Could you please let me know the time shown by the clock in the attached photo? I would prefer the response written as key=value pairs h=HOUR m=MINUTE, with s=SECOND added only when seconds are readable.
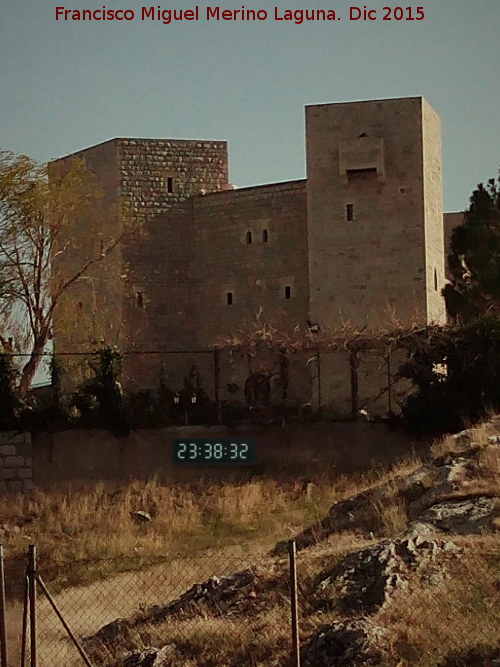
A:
h=23 m=38 s=32
